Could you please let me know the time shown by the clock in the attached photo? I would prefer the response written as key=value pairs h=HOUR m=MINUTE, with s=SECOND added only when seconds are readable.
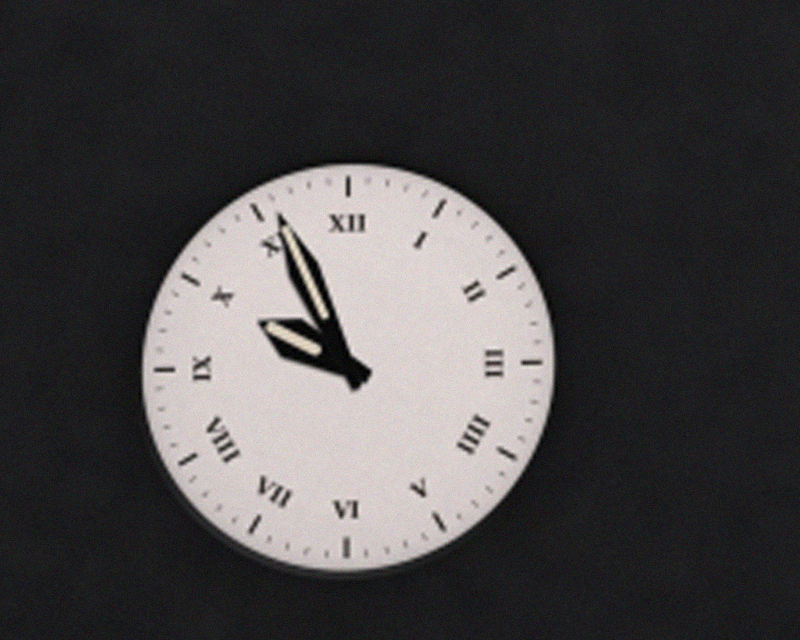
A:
h=9 m=56
